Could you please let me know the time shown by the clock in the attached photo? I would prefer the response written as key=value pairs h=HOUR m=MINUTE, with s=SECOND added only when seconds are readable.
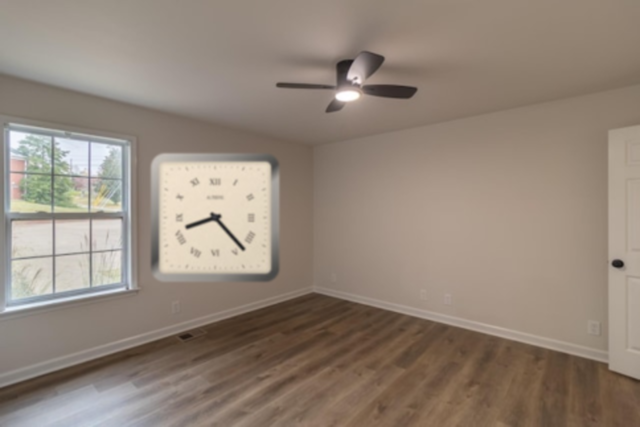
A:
h=8 m=23
